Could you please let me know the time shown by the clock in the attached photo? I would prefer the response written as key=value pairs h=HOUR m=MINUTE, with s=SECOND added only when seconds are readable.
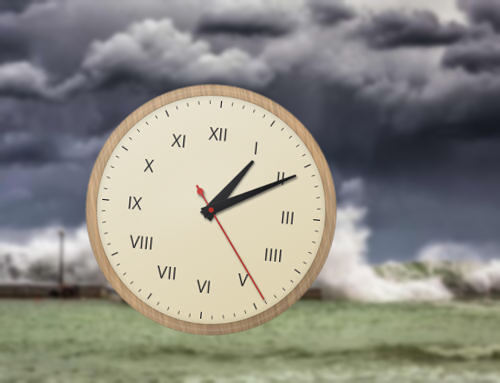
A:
h=1 m=10 s=24
